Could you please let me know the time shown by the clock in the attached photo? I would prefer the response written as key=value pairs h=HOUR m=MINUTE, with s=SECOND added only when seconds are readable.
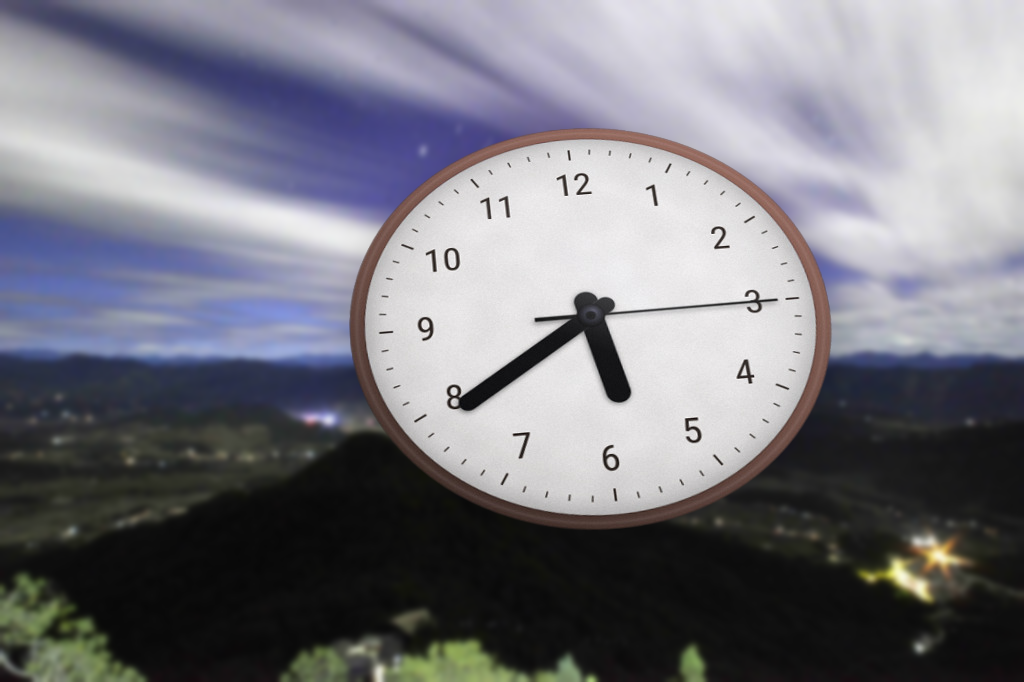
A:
h=5 m=39 s=15
